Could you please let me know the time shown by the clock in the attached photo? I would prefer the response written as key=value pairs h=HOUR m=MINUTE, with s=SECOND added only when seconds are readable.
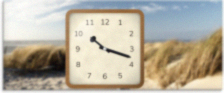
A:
h=10 m=18
